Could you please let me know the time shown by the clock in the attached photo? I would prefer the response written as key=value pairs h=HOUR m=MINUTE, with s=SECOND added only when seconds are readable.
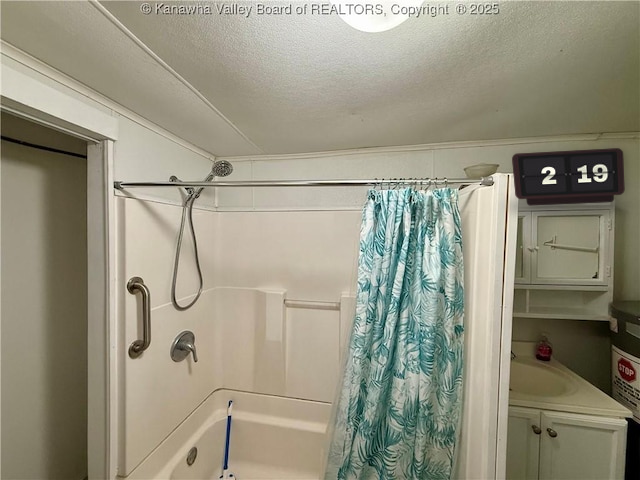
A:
h=2 m=19
